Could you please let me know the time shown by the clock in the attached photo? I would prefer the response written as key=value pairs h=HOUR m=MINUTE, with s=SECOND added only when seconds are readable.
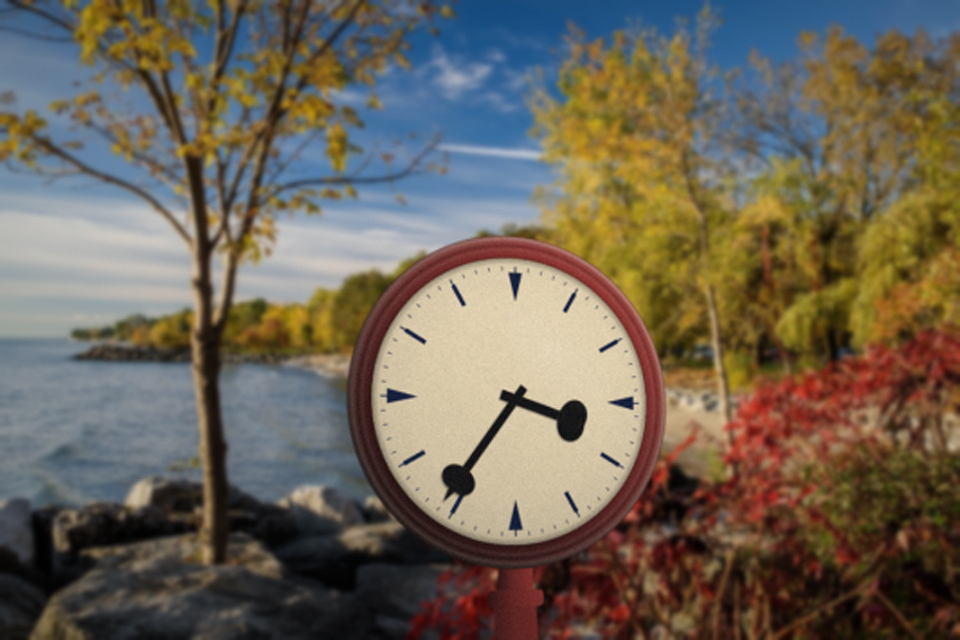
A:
h=3 m=36
